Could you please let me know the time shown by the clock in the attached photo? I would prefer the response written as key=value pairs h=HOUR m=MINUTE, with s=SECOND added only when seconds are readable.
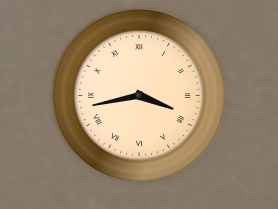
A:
h=3 m=43
